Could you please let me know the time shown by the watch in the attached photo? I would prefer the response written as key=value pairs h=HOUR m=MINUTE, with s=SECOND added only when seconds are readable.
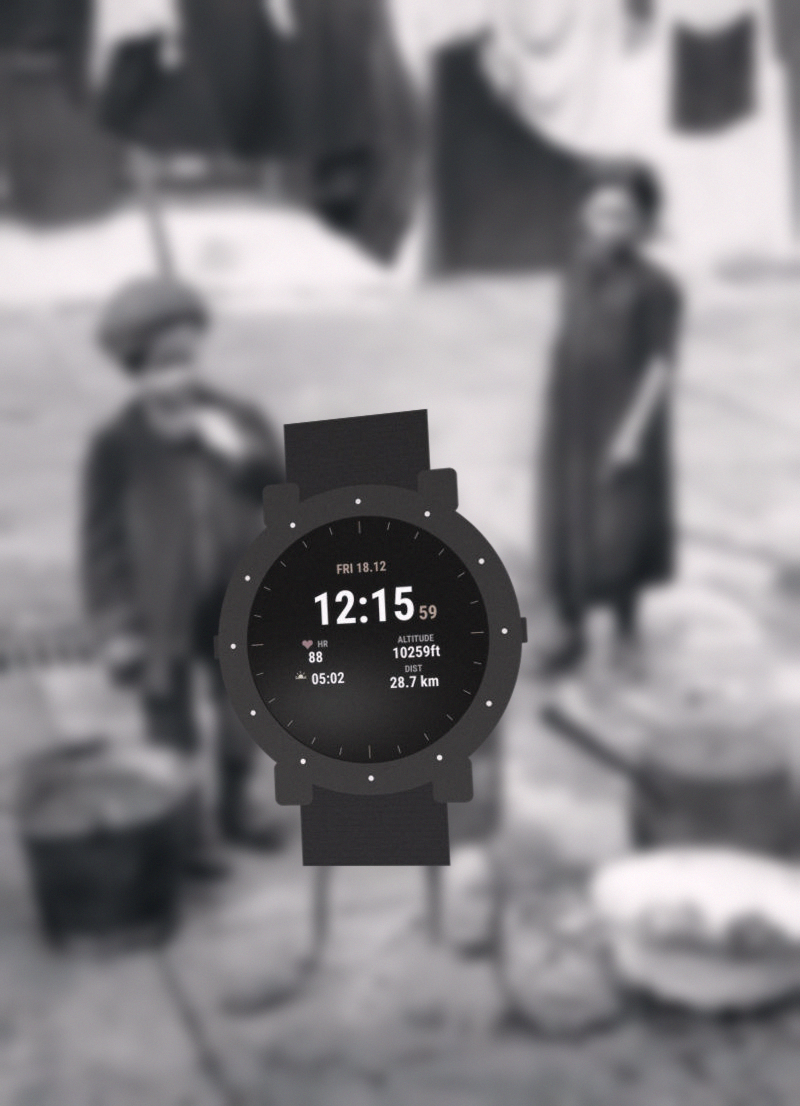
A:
h=12 m=15 s=59
